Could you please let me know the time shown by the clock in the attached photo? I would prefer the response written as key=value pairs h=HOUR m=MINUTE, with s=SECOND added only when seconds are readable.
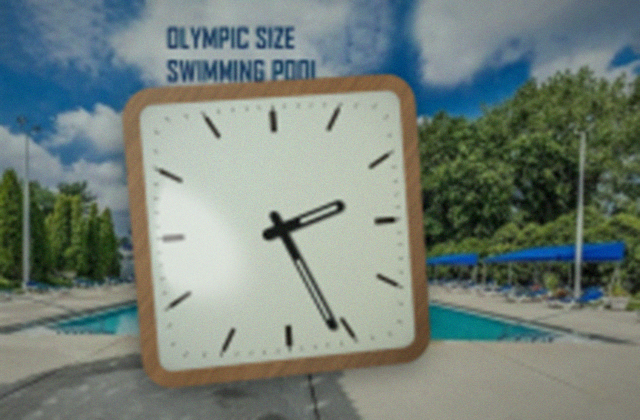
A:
h=2 m=26
